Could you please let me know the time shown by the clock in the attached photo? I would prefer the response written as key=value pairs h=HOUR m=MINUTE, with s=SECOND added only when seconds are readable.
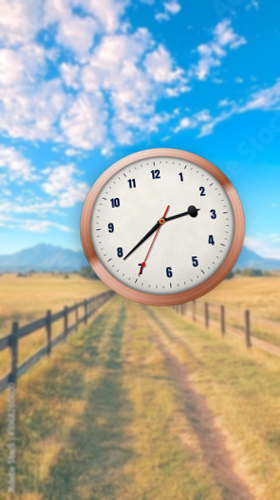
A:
h=2 m=38 s=35
